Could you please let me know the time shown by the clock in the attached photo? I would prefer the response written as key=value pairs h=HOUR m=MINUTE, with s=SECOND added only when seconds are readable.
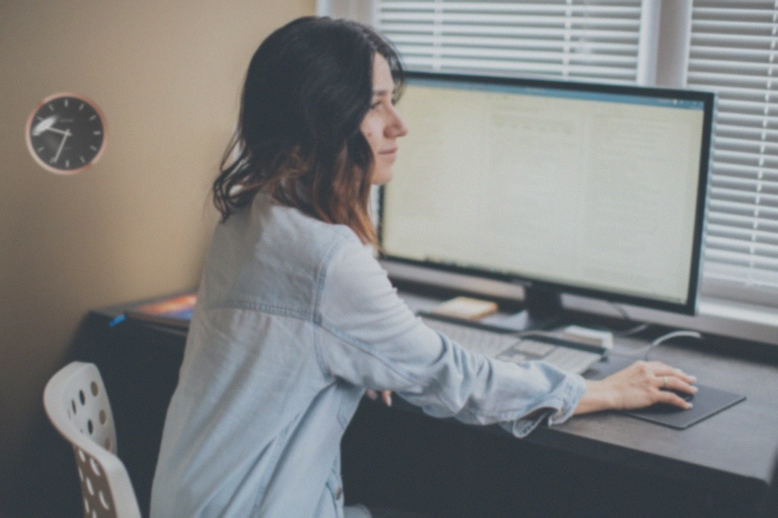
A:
h=9 m=34
